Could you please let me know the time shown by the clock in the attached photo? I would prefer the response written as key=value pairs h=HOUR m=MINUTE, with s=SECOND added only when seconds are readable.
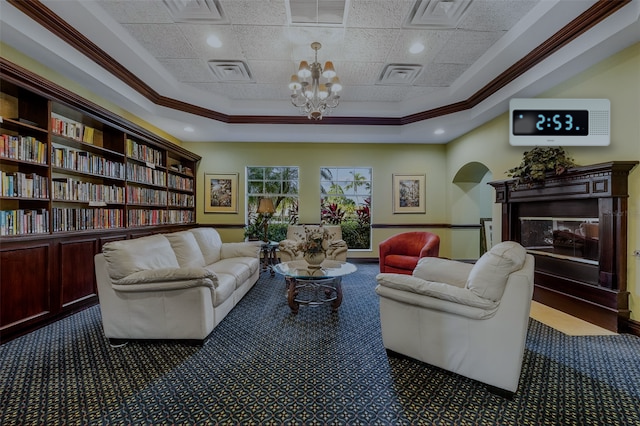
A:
h=2 m=53
